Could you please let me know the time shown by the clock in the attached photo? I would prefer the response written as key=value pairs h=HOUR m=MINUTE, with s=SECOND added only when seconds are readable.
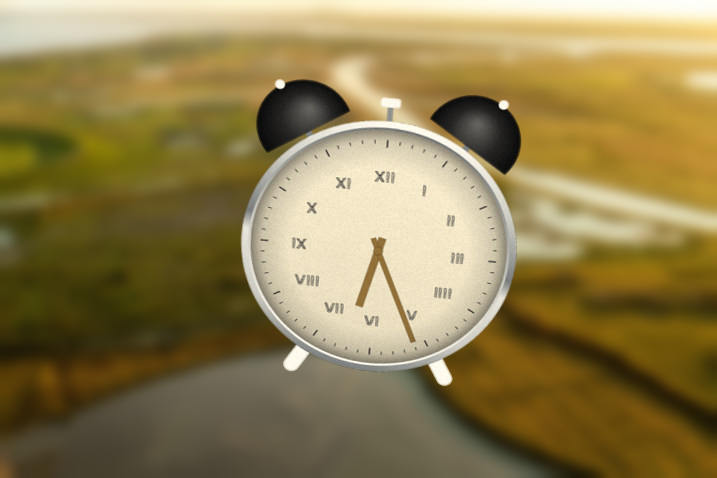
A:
h=6 m=26
